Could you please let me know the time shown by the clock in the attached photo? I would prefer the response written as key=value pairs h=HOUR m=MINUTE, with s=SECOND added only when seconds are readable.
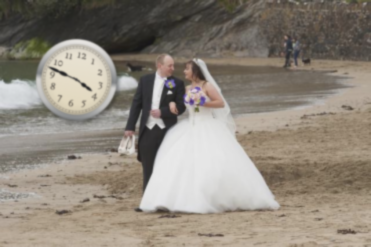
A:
h=3 m=47
